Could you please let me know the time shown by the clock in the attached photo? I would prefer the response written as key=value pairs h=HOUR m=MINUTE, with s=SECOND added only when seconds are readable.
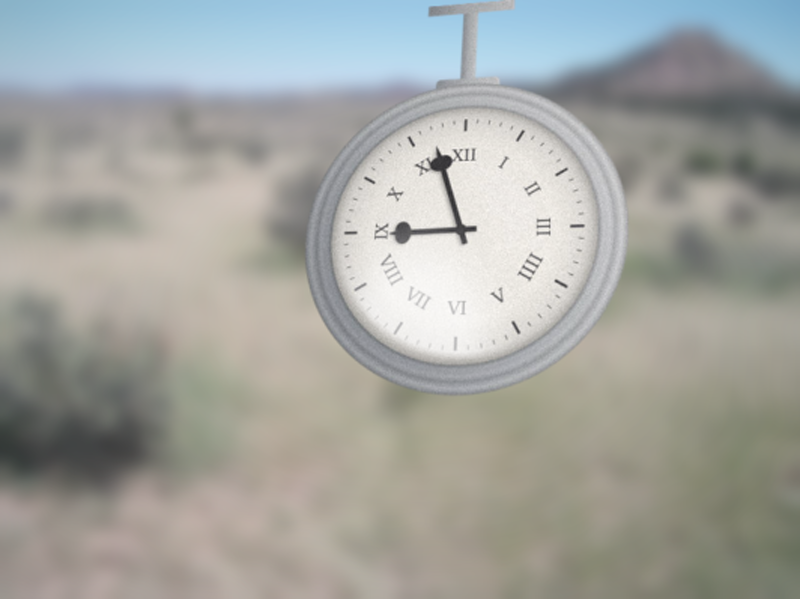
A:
h=8 m=57
